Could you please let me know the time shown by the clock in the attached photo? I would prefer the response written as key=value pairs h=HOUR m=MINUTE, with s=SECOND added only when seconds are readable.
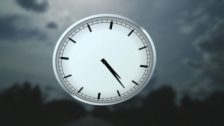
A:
h=4 m=23
